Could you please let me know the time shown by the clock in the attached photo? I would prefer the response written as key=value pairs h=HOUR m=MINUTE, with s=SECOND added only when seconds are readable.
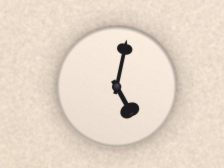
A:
h=5 m=2
